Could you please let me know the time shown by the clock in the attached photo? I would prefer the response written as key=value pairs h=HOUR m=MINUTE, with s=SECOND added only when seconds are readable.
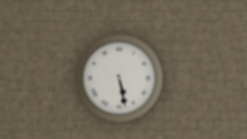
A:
h=5 m=28
